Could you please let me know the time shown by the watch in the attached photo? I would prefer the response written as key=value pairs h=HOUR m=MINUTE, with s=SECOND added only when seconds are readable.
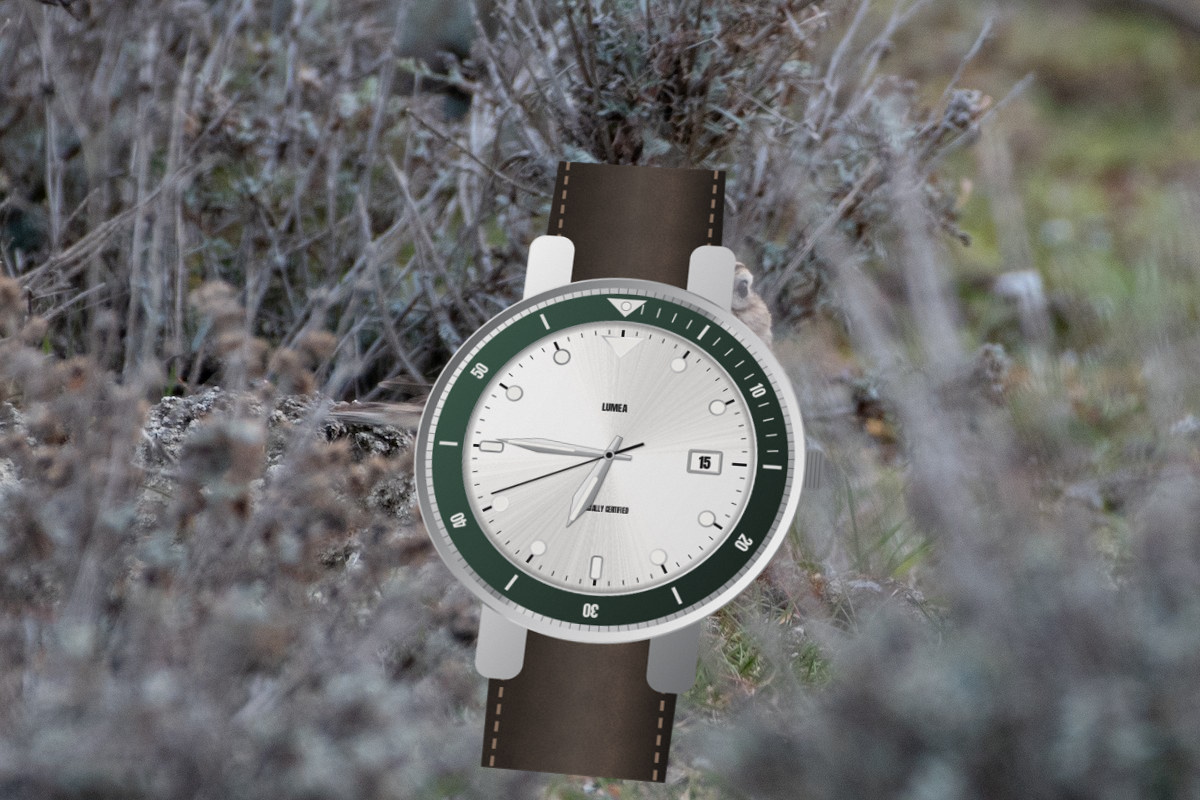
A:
h=6 m=45 s=41
